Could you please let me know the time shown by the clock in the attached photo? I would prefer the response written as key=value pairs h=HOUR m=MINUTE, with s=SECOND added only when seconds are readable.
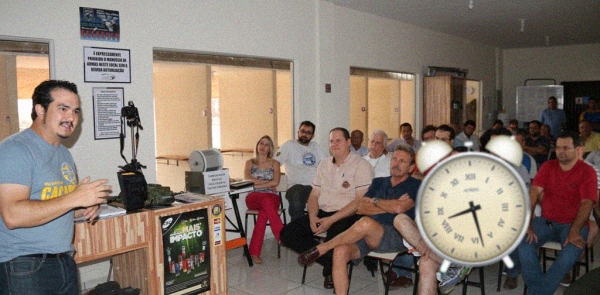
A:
h=8 m=28
